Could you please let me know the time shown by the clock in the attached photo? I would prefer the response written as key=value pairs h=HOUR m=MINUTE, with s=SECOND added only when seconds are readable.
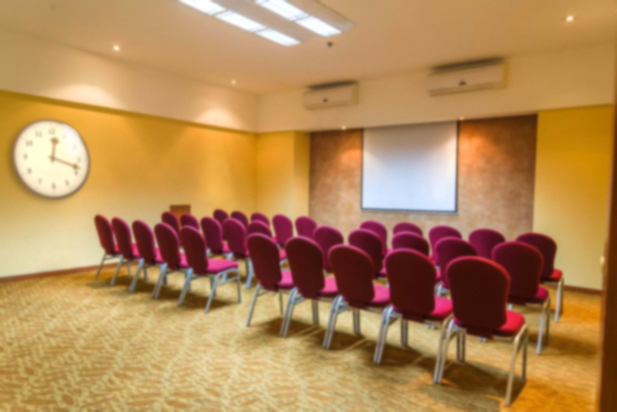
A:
h=12 m=18
